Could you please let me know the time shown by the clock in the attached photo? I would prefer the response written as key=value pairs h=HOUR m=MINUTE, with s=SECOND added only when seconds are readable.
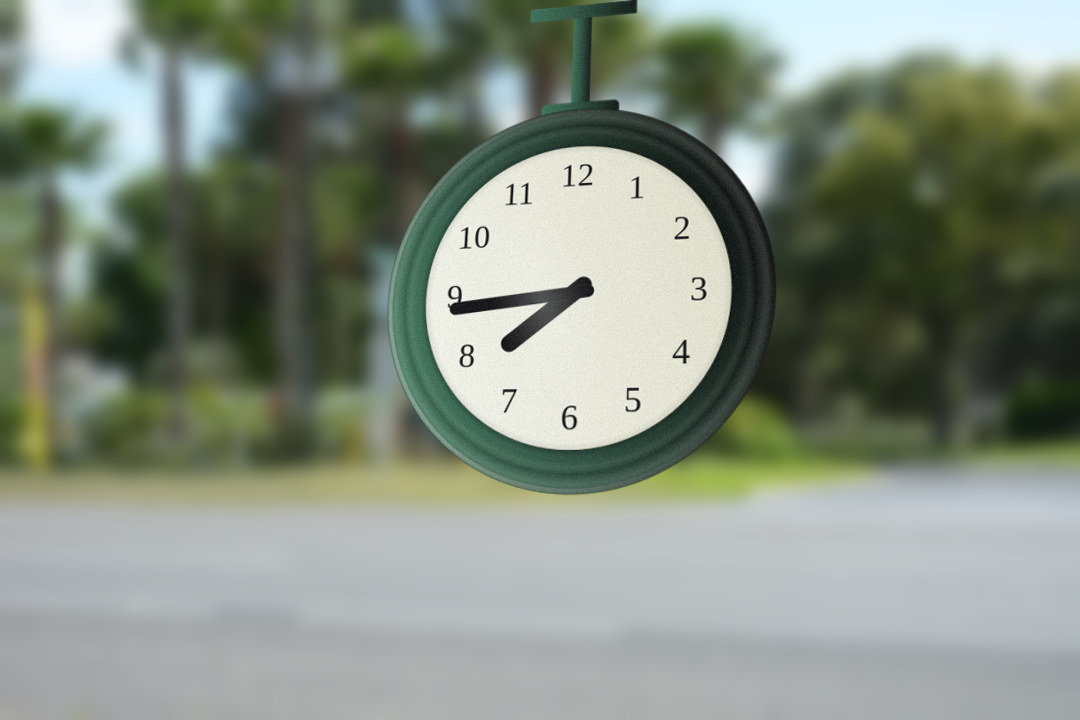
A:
h=7 m=44
